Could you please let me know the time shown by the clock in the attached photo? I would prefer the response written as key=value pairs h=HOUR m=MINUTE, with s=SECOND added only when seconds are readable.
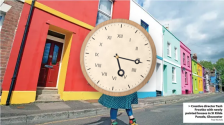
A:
h=5 m=16
